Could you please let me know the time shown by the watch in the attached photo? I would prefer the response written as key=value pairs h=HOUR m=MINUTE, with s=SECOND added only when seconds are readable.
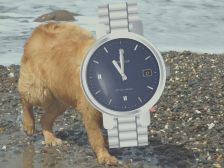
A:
h=11 m=0
